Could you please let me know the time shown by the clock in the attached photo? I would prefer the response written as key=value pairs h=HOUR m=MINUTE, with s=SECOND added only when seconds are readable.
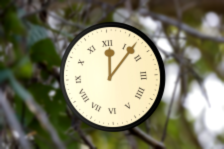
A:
h=12 m=7
